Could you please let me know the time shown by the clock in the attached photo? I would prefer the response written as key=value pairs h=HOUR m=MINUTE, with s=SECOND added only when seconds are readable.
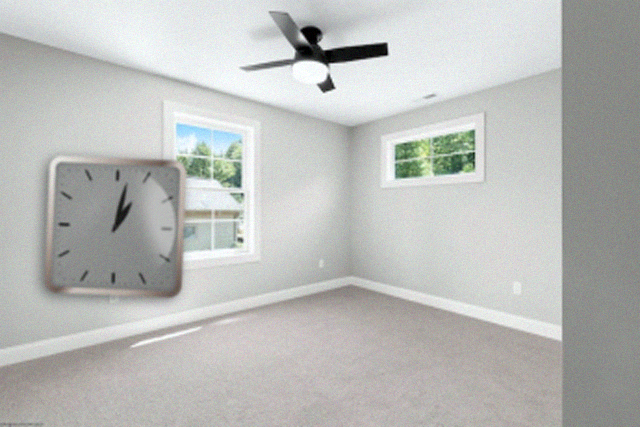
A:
h=1 m=2
